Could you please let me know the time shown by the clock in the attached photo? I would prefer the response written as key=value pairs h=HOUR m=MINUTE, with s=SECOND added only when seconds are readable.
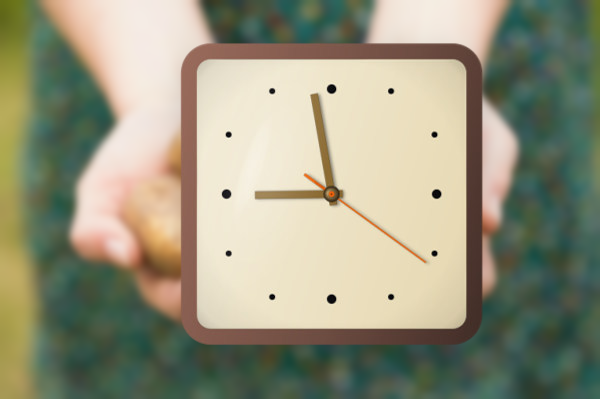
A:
h=8 m=58 s=21
